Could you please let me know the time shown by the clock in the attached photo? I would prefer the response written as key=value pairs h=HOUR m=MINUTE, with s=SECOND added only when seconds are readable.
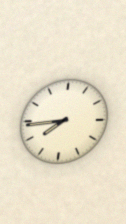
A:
h=7 m=44
